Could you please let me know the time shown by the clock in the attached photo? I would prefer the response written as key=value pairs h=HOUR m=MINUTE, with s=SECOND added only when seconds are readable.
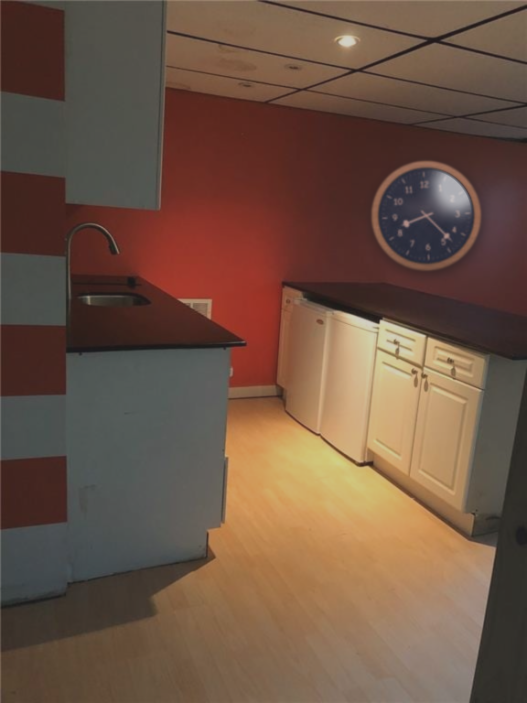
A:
h=8 m=23
